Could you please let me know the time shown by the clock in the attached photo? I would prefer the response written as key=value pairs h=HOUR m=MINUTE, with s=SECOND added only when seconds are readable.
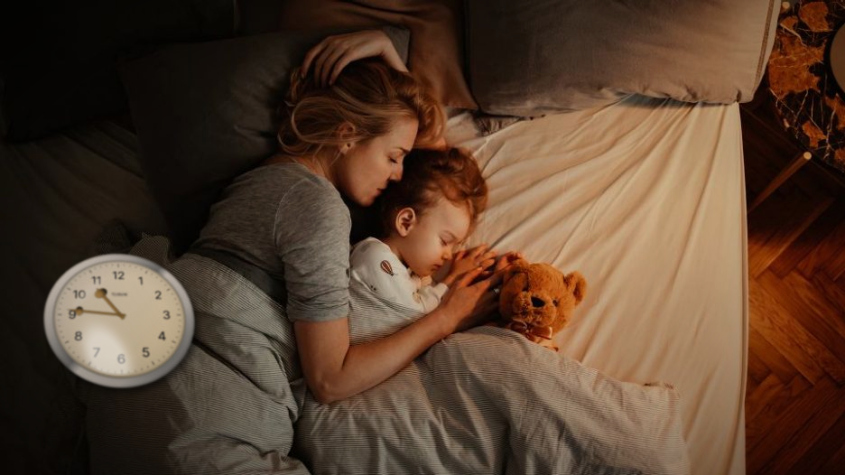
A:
h=10 m=46
